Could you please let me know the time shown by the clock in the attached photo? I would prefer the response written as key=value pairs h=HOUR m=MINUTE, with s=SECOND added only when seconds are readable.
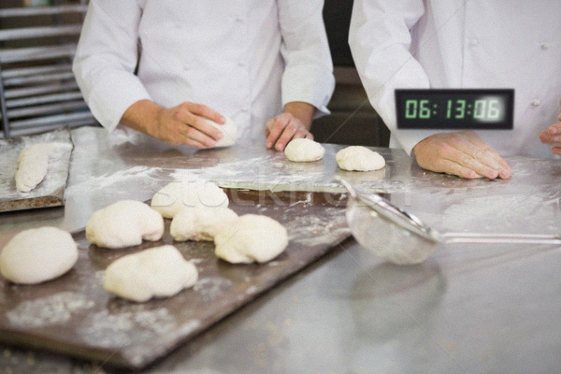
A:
h=6 m=13 s=6
